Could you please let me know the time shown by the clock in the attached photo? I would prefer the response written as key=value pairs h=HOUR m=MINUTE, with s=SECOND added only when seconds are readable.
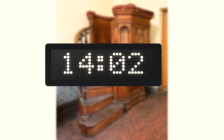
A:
h=14 m=2
